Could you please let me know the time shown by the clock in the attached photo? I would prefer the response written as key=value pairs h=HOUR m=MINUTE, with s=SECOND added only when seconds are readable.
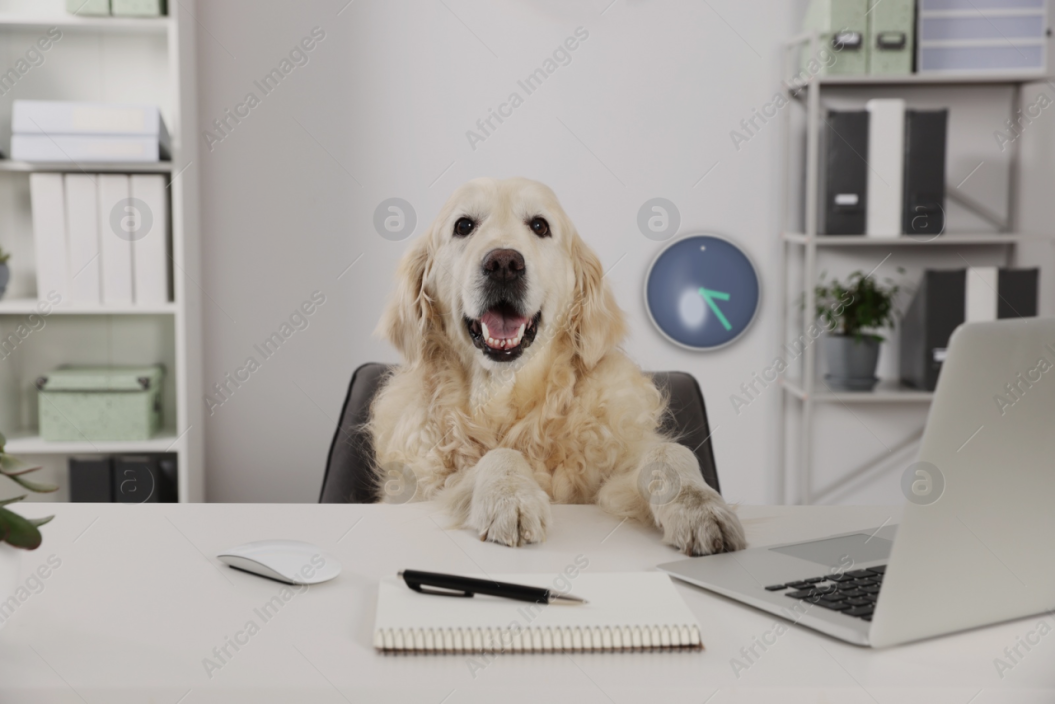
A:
h=3 m=24
